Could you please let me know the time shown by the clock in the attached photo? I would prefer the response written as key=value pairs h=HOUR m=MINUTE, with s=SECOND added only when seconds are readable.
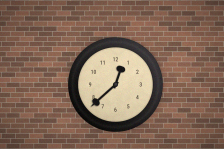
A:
h=12 m=38
